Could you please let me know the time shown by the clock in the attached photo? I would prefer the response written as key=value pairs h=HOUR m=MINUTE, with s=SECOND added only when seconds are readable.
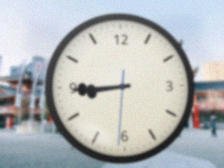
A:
h=8 m=44 s=31
